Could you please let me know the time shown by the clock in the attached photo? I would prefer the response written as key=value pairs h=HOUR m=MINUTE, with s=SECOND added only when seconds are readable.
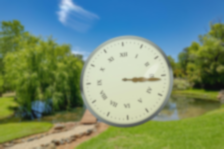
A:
h=3 m=16
